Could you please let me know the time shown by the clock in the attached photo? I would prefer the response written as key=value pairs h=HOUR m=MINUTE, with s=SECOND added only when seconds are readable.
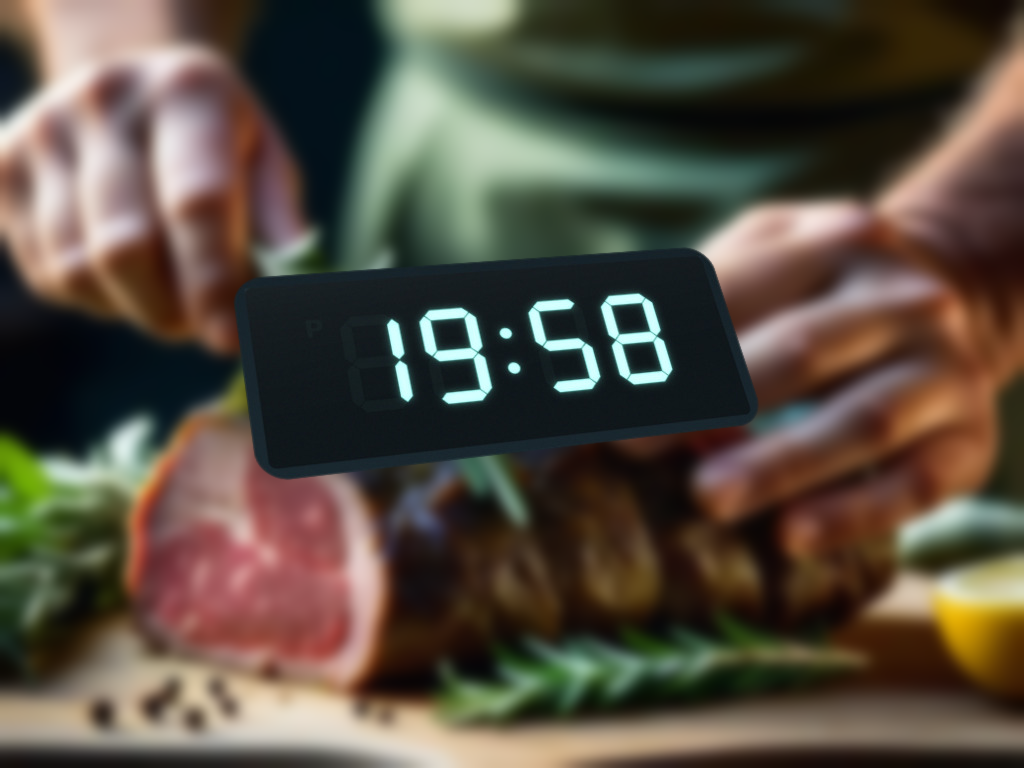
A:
h=19 m=58
